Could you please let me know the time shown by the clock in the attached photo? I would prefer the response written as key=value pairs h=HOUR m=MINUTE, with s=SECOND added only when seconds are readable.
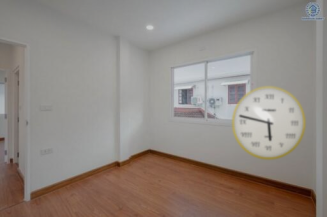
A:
h=5 m=47
